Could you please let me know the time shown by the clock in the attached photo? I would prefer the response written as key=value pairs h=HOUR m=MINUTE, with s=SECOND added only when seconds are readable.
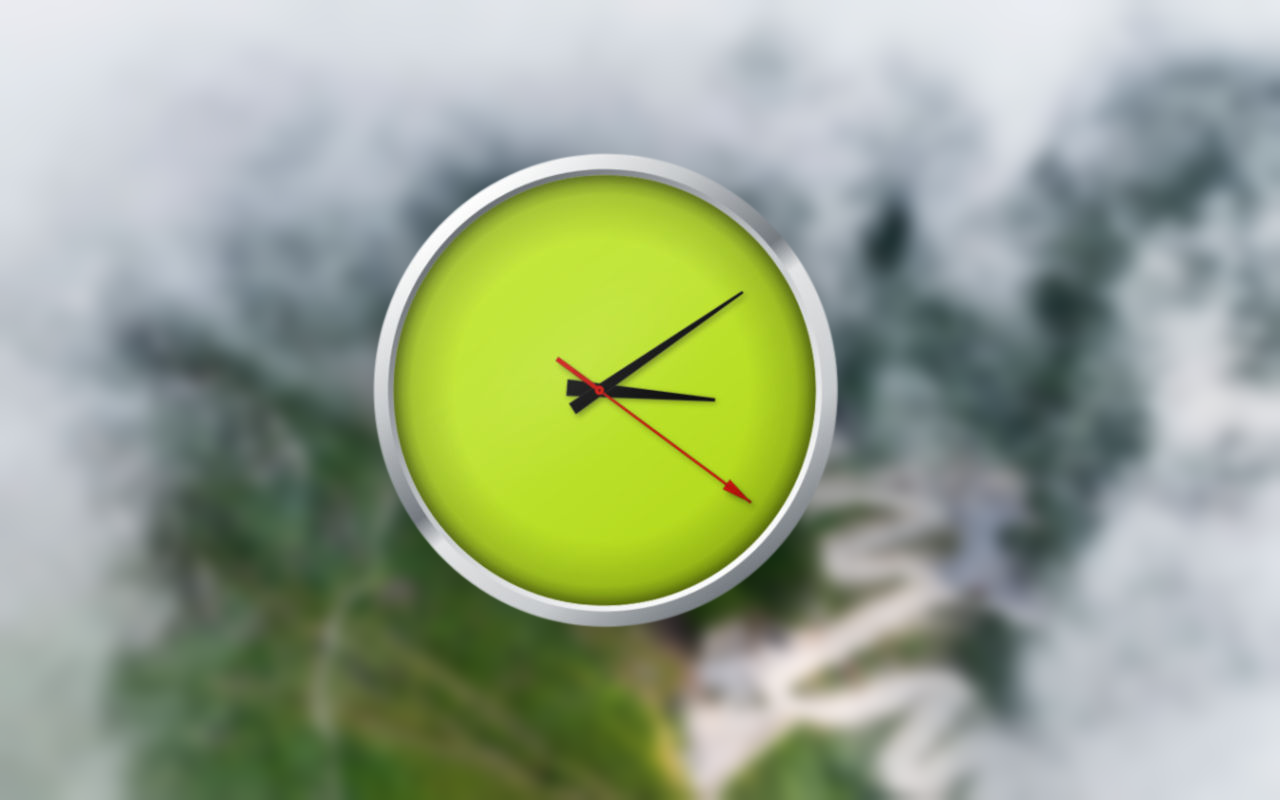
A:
h=3 m=9 s=21
